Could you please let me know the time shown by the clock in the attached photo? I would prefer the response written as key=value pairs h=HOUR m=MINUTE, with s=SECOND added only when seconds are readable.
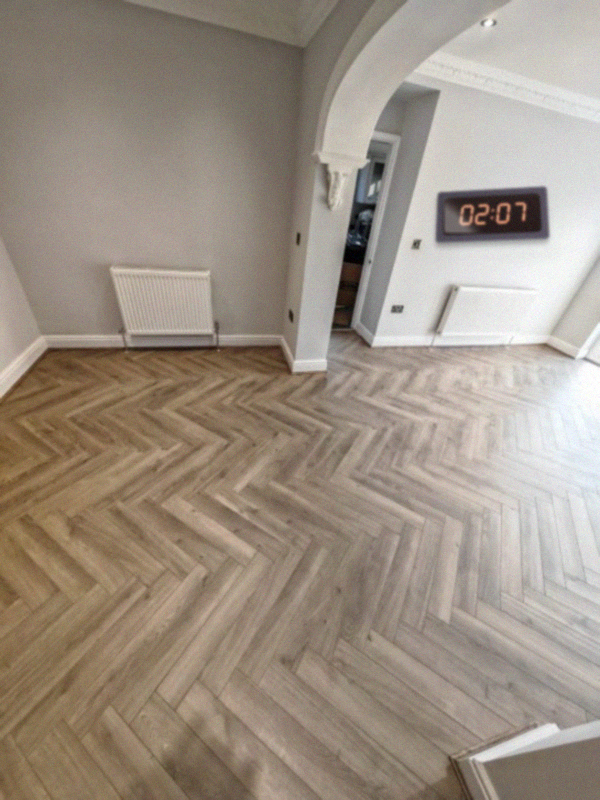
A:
h=2 m=7
